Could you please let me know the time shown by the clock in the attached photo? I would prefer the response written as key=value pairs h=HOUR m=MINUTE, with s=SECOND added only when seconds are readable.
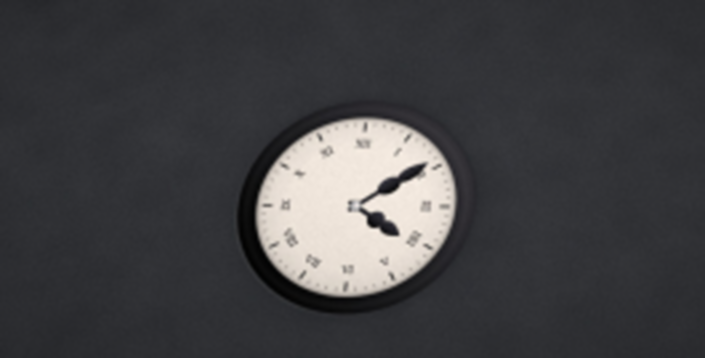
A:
h=4 m=9
